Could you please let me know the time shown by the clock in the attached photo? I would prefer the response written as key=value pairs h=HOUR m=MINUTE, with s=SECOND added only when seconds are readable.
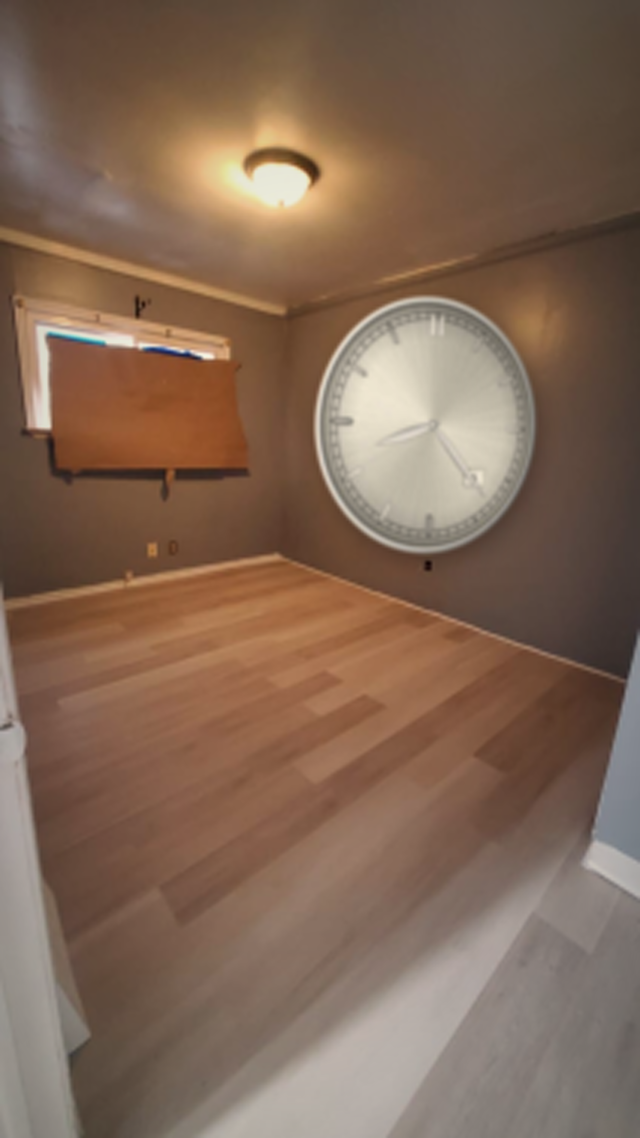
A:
h=8 m=23
